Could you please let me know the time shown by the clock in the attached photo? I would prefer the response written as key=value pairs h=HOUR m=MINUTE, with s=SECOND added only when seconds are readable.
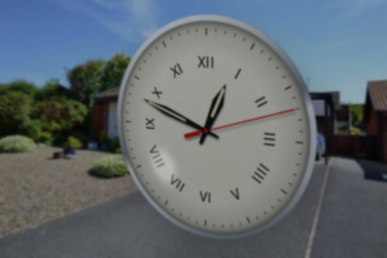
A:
h=12 m=48 s=12
